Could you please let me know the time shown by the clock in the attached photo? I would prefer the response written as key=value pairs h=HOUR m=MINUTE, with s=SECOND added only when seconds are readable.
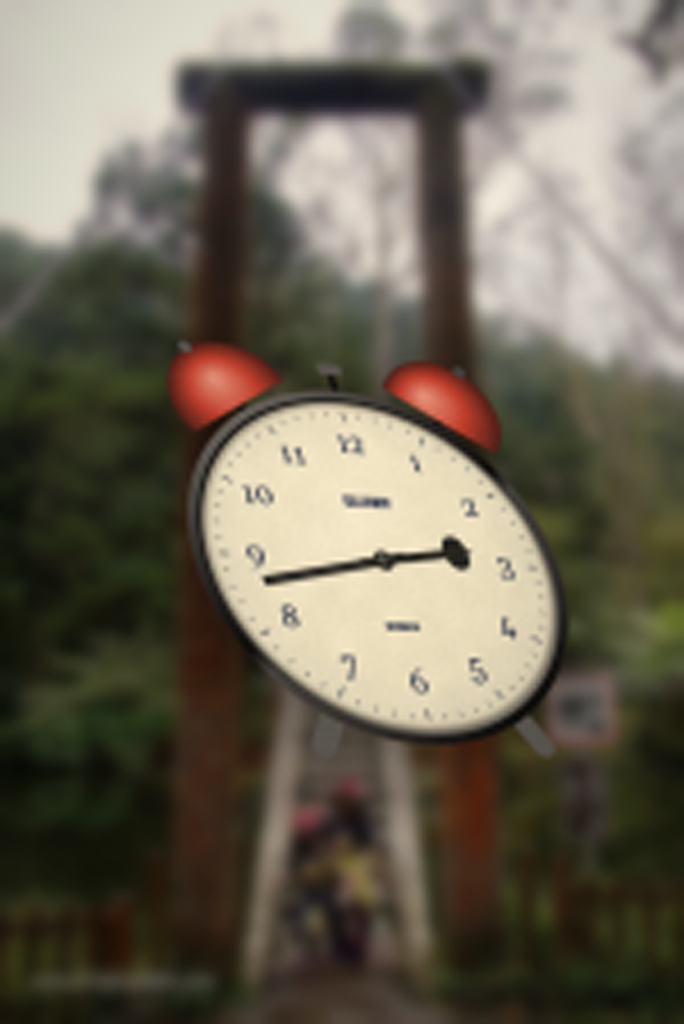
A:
h=2 m=43
